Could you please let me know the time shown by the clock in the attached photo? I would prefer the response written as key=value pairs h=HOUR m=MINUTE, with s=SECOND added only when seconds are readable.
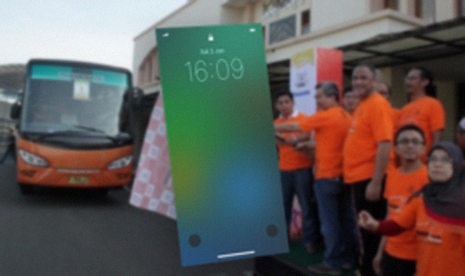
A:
h=16 m=9
